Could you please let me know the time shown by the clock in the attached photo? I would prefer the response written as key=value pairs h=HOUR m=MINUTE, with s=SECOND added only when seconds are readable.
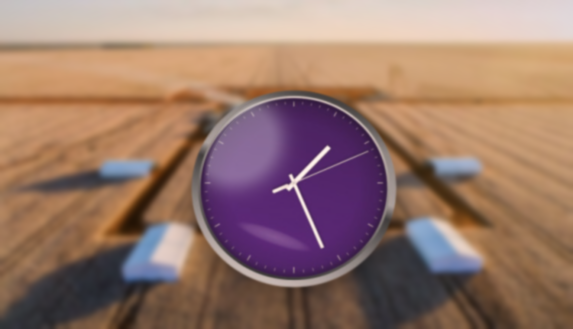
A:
h=1 m=26 s=11
